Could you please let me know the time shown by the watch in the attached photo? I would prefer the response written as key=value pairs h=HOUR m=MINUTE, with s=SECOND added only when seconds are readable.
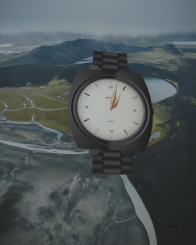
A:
h=1 m=2
